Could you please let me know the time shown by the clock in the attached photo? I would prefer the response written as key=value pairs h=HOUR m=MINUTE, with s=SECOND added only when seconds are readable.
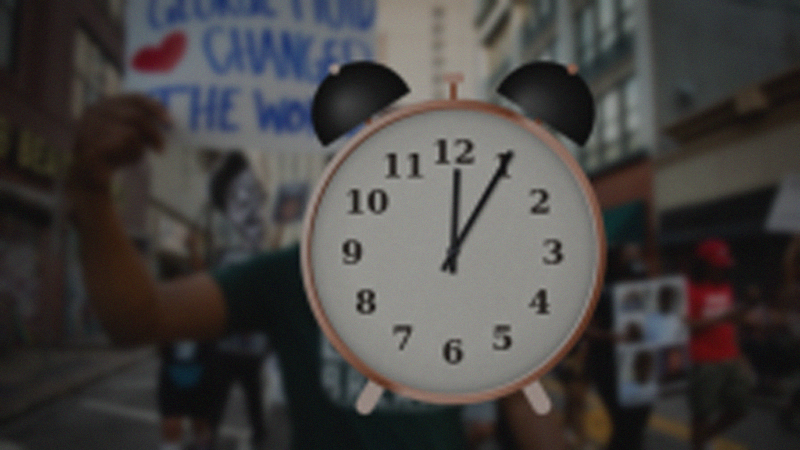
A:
h=12 m=5
